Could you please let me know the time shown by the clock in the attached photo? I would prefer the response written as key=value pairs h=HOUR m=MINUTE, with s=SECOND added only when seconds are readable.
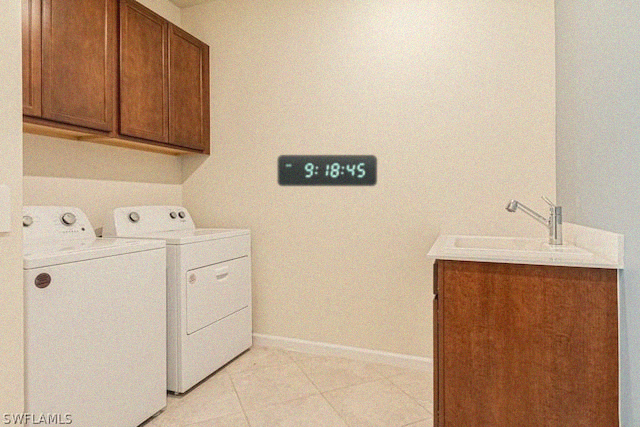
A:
h=9 m=18 s=45
